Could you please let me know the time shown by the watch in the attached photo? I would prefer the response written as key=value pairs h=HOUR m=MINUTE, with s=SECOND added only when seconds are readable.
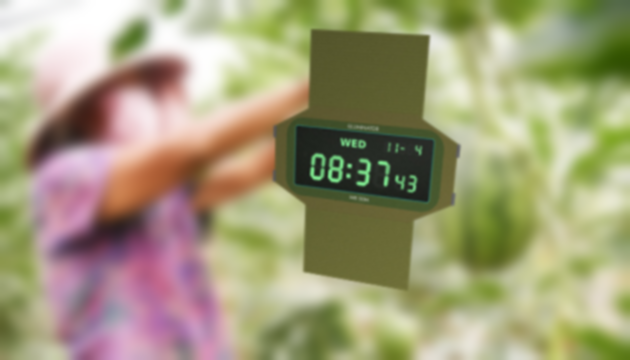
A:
h=8 m=37 s=43
